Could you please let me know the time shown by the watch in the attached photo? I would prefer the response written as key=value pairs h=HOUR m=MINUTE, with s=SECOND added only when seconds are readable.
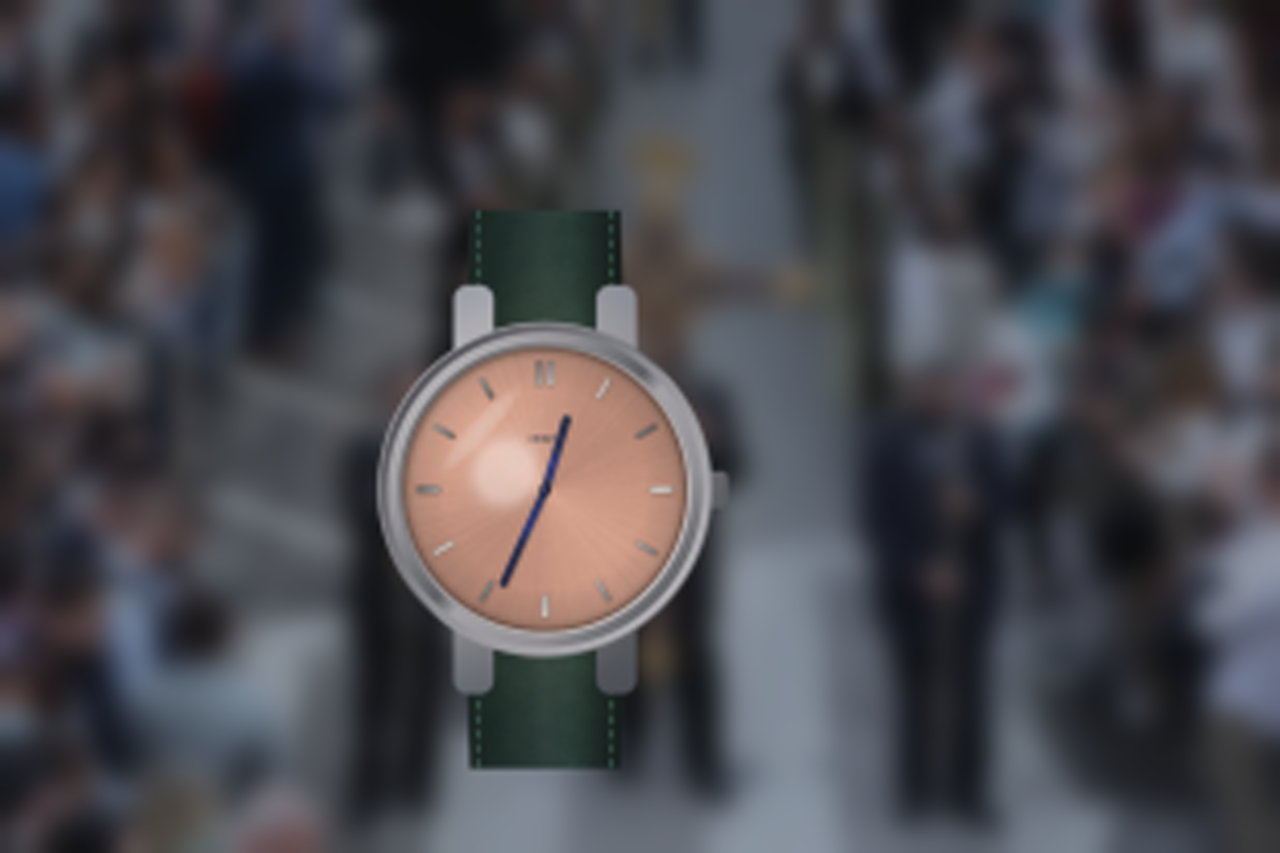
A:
h=12 m=34
